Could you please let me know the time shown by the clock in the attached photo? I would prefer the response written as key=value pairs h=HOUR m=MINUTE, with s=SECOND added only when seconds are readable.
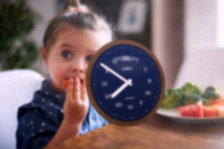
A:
h=7 m=51
